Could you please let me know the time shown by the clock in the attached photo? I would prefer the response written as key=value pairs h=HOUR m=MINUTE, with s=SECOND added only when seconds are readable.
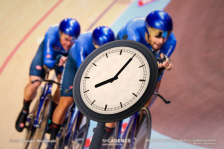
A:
h=8 m=5
